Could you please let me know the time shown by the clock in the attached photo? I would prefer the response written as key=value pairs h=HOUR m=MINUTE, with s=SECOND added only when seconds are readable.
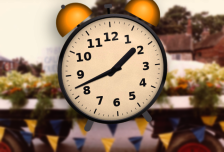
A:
h=1 m=42
